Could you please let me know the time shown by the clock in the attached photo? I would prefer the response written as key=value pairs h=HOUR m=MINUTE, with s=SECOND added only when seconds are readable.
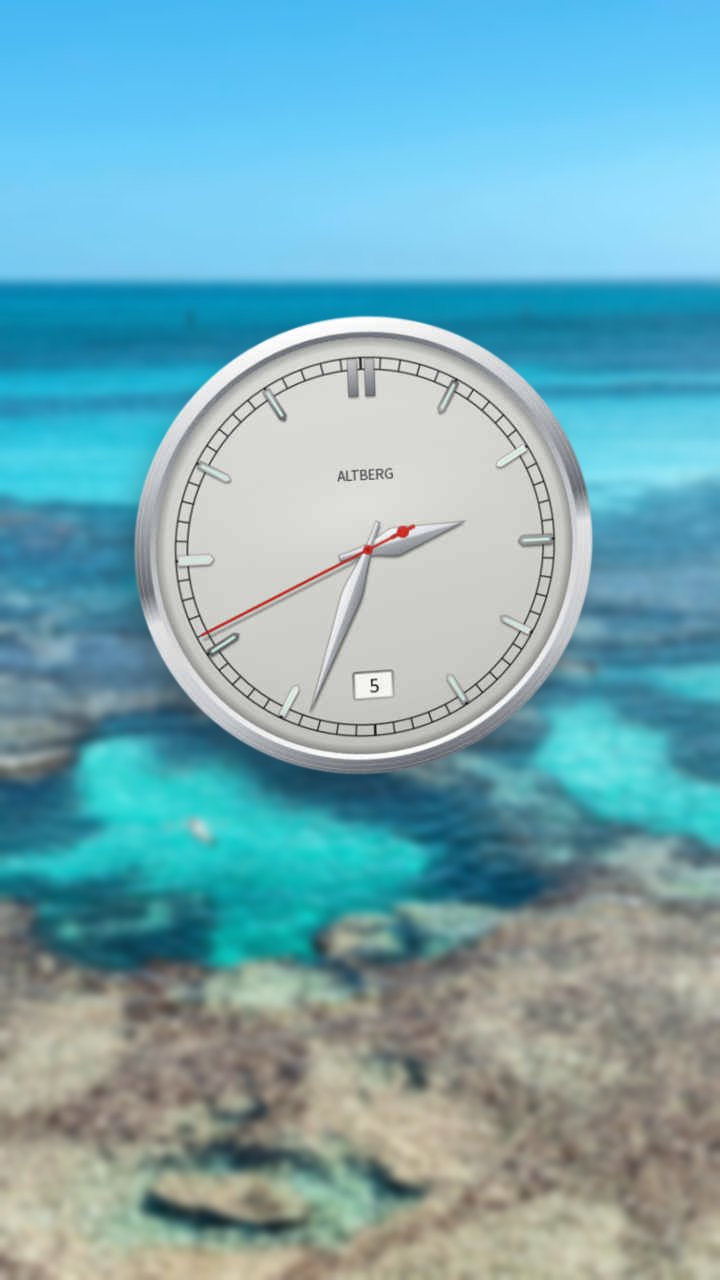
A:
h=2 m=33 s=41
